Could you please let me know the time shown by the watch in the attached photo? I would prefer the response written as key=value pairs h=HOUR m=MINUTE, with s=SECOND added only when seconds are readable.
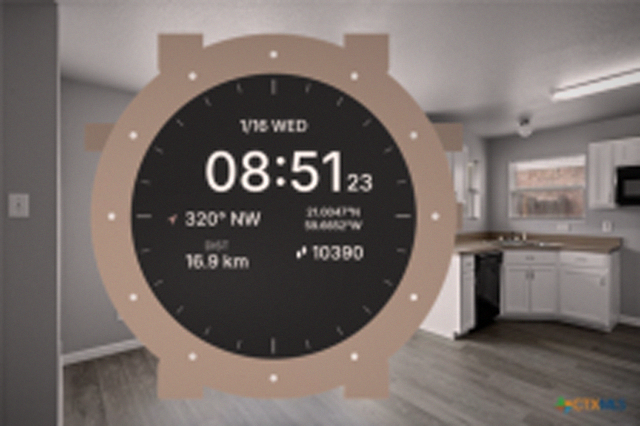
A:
h=8 m=51 s=23
